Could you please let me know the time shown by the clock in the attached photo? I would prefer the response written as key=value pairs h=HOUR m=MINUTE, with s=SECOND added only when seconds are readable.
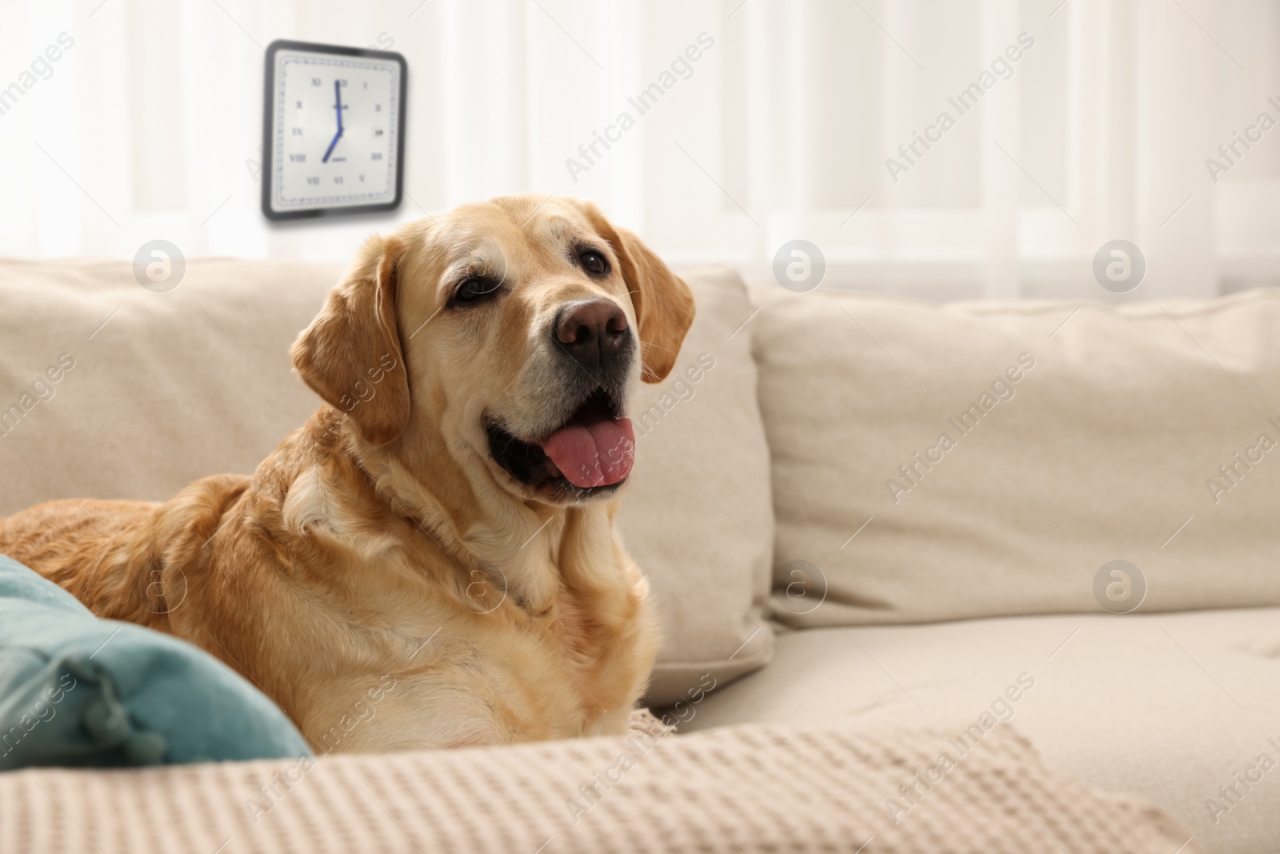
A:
h=6 m=59
